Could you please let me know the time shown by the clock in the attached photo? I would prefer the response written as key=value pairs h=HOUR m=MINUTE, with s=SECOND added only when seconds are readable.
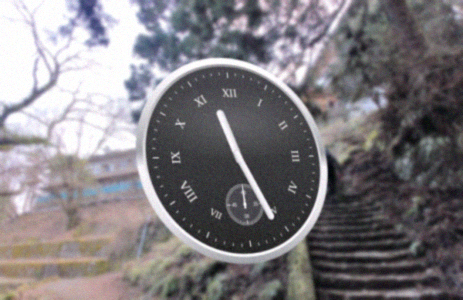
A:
h=11 m=26
